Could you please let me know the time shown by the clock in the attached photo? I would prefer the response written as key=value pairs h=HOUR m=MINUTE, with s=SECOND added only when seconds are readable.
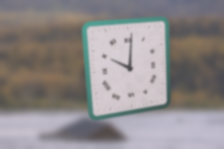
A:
h=10 m=1
